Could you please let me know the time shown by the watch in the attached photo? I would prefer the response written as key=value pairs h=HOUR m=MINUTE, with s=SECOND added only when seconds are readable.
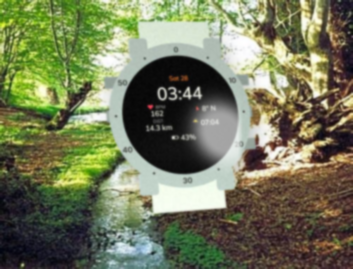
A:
h=3 m=44
